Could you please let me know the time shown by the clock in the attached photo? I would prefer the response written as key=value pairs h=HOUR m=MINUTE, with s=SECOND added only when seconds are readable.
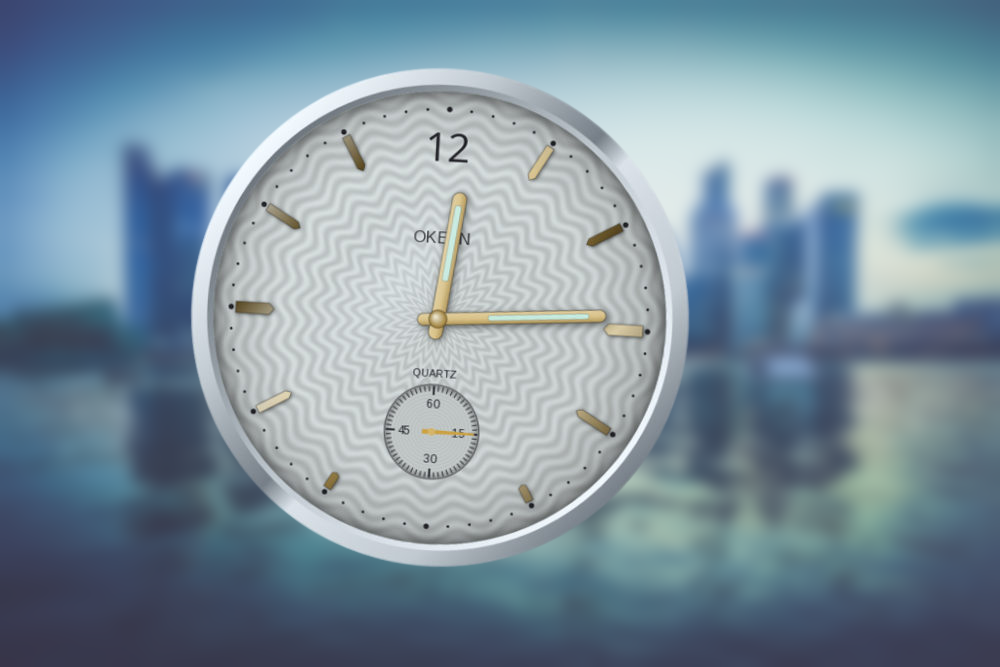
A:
h=12 m=14 s=15
